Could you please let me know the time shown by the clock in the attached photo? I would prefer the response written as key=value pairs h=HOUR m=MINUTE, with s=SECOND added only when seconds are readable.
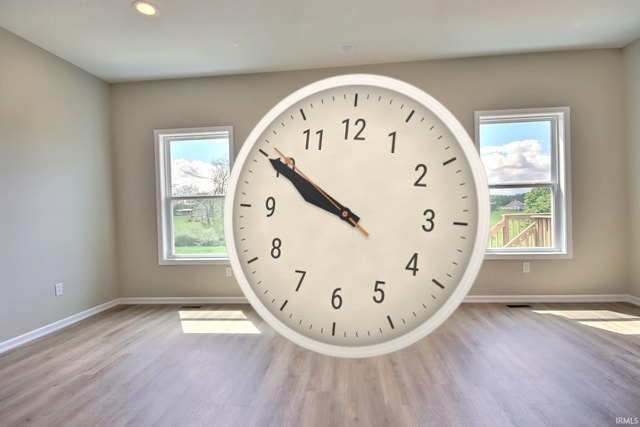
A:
h=9 m=49 s=51
